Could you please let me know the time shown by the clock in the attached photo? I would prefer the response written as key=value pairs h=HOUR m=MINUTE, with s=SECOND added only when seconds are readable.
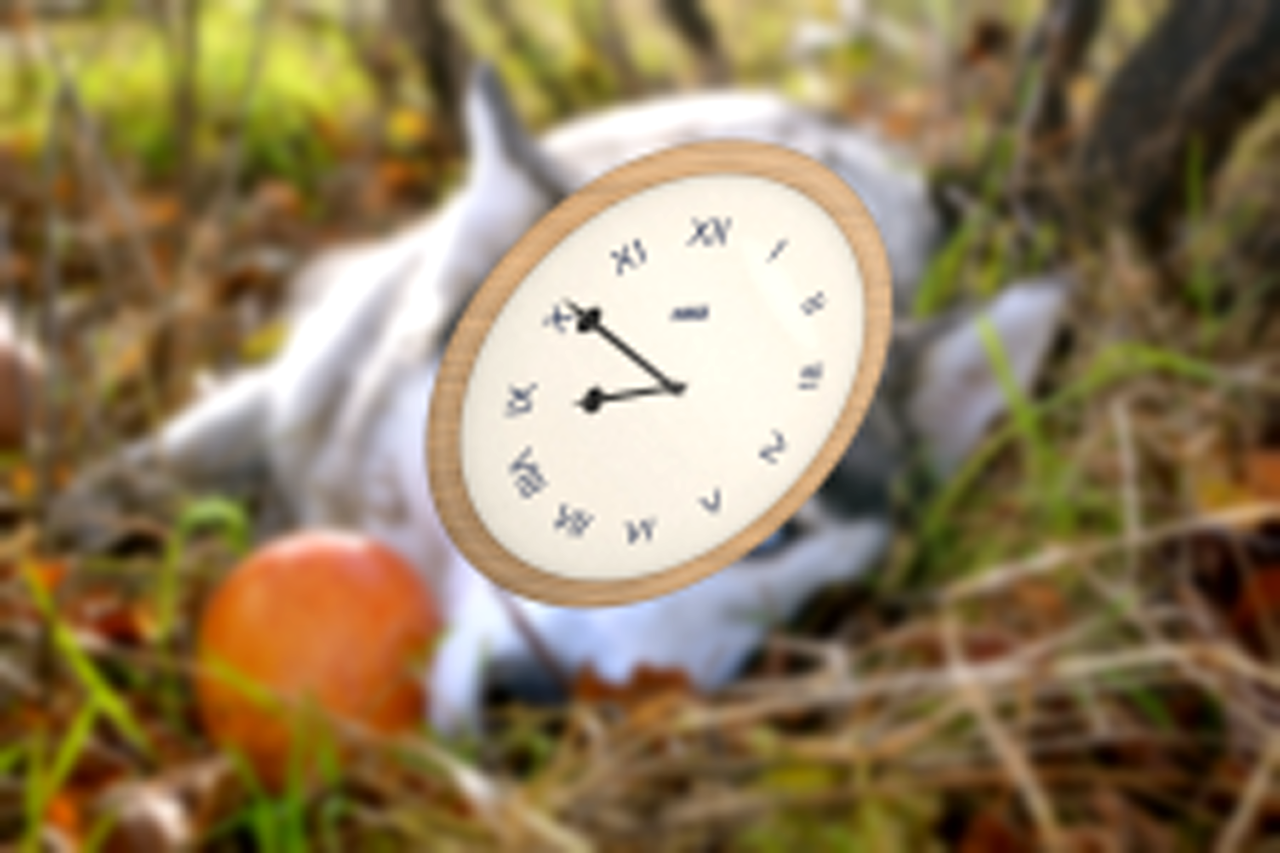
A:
h=8 m=51
